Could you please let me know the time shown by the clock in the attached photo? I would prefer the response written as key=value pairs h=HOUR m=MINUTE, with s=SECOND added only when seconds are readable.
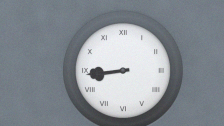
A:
h=8 m=44
